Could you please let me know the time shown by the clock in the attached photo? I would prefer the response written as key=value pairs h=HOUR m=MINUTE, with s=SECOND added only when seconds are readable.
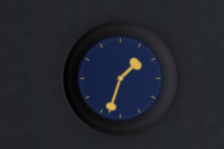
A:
h=1 m=33
